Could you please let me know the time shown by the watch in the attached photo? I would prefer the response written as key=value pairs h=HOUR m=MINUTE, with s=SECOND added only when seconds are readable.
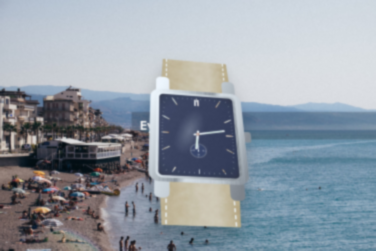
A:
h=6 m=13
